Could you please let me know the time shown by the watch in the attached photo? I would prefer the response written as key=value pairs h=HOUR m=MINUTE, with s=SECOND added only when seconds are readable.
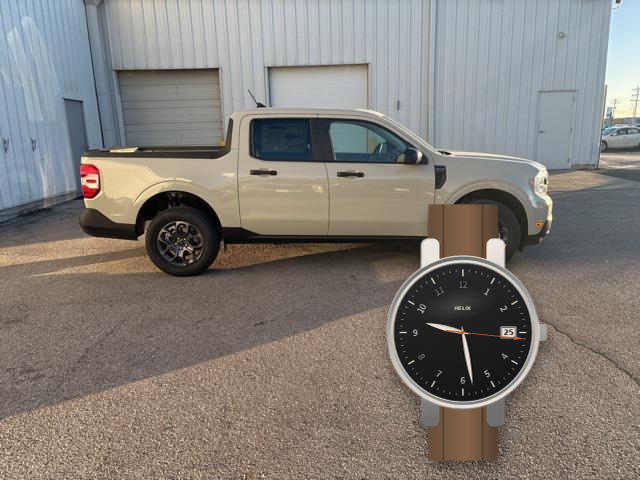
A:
h=9 m=28 s=16
